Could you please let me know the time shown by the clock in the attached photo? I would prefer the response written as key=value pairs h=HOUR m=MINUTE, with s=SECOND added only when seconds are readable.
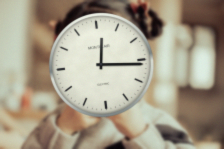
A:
h=12 m=16
